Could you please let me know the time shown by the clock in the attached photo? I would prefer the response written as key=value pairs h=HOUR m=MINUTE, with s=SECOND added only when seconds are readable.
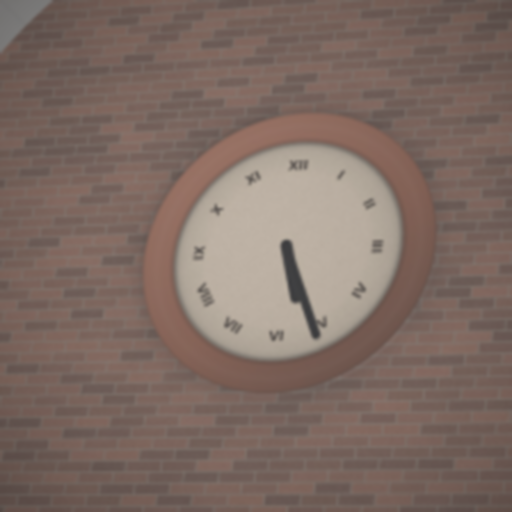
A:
h=5 m=26
